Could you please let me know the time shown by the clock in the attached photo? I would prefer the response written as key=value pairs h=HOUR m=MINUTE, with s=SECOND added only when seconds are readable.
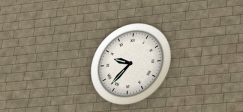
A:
h=9 m=37
